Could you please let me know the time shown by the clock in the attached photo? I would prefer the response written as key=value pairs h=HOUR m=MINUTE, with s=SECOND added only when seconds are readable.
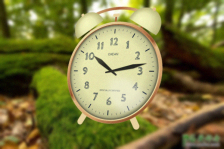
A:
h=10 m=13
